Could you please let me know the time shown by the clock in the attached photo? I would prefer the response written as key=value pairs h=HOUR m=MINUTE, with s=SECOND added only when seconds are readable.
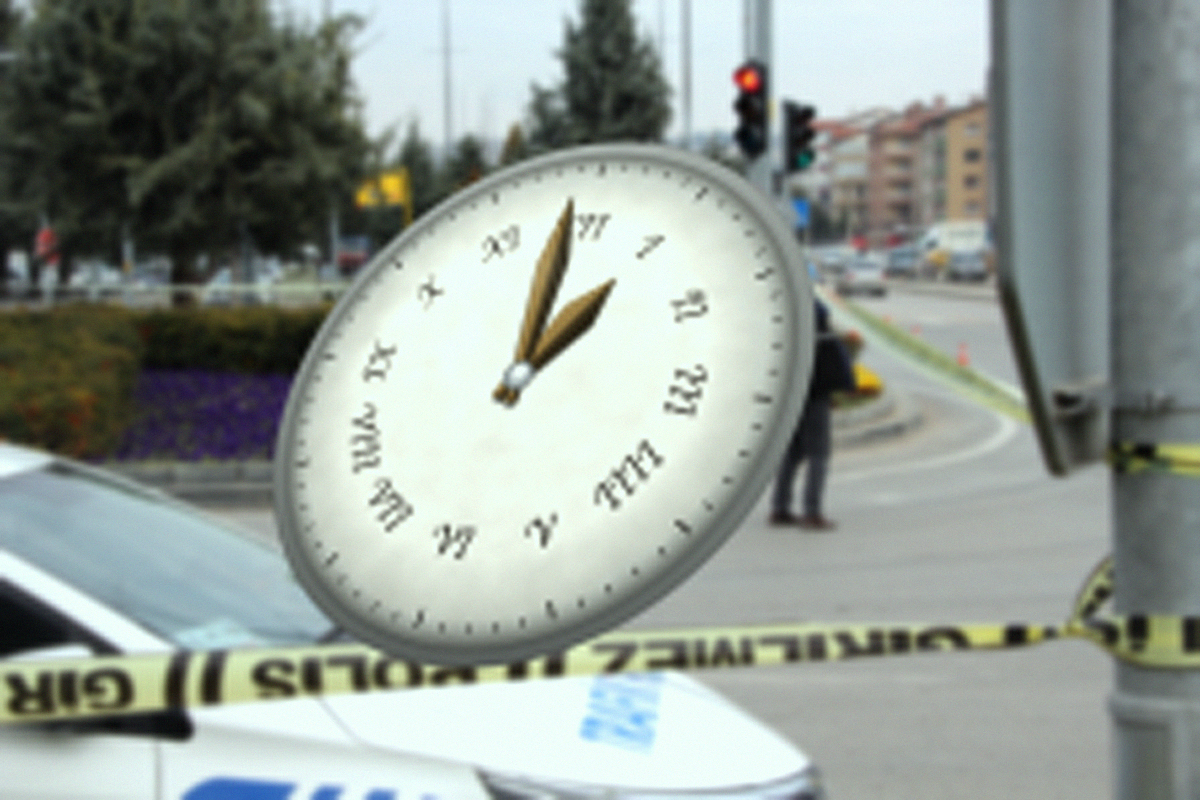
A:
h=12 m=59
